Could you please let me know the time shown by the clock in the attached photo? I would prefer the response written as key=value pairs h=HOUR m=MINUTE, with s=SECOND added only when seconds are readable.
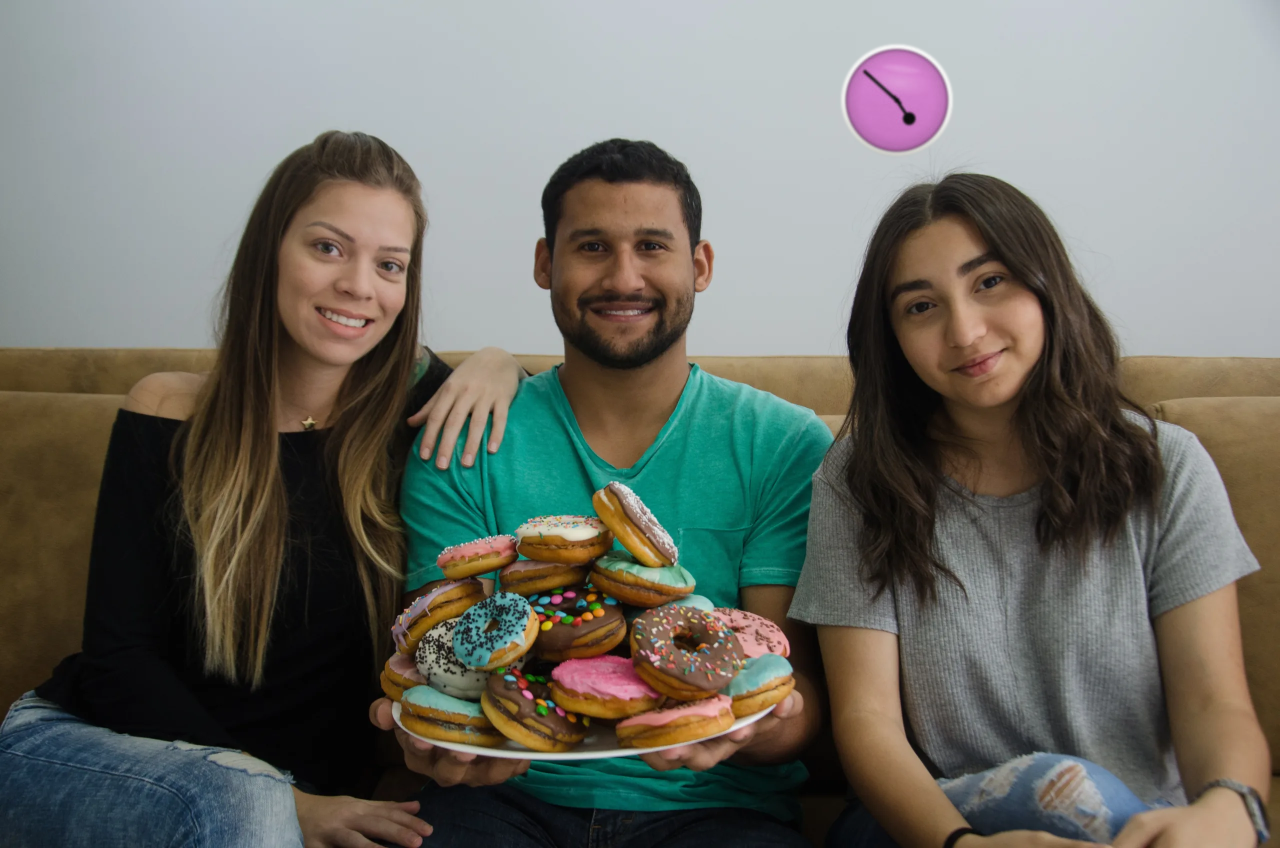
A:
h=4 m=52
